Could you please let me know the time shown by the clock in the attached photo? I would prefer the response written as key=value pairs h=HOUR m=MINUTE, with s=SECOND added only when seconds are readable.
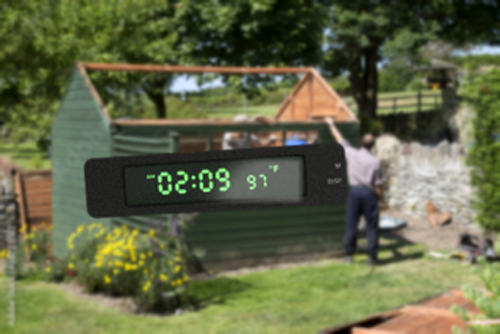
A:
h=2 m=9
